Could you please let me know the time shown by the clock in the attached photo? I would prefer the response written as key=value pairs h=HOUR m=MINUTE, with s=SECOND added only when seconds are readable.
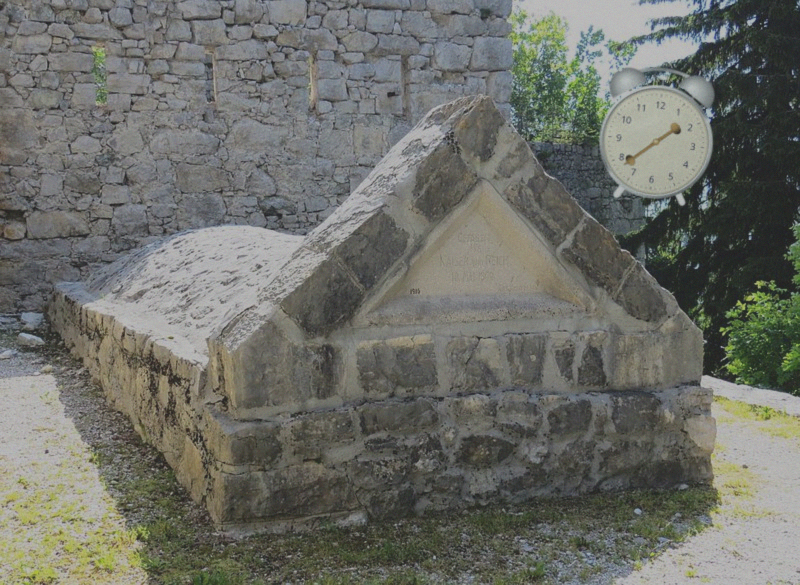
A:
h=1 m=38
